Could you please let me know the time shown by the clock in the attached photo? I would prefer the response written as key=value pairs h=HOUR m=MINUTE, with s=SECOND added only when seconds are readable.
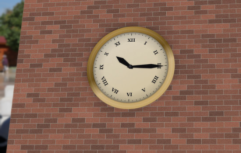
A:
h=10 m=15
